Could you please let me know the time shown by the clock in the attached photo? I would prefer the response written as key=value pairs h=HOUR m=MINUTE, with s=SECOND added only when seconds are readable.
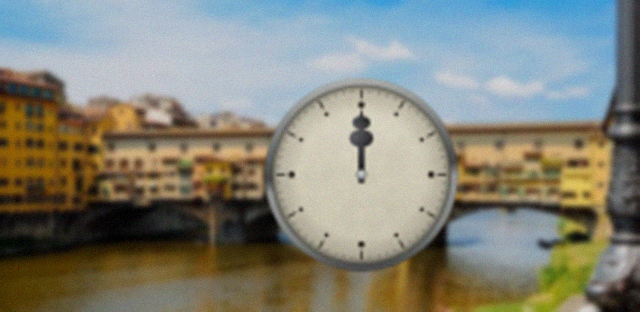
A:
h=12 m=0
